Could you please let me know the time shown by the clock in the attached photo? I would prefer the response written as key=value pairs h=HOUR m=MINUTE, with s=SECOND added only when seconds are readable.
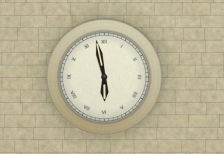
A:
h=5 m=58
